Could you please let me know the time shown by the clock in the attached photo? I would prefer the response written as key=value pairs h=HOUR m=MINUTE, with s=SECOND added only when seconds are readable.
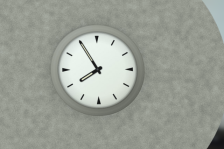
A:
h=7 m=55
